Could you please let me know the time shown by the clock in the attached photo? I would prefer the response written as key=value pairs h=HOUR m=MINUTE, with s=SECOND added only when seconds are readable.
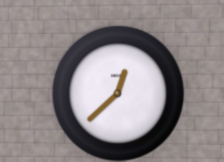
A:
h=12 m=38
